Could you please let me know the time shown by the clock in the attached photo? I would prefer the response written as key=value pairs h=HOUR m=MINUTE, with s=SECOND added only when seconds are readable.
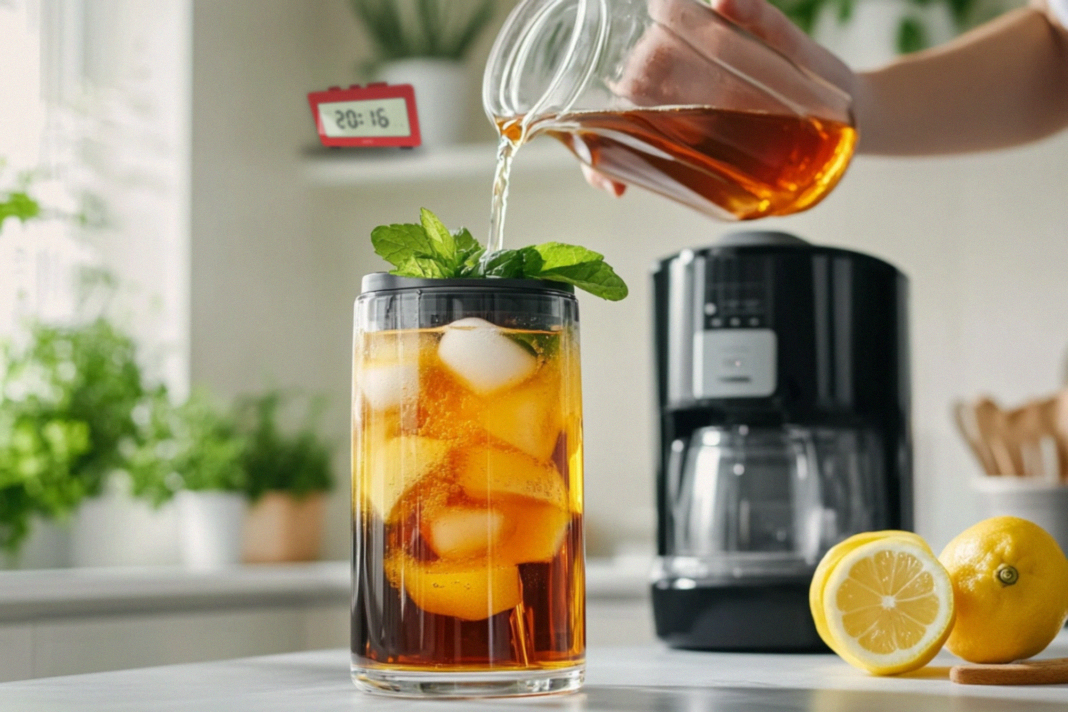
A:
h=20 m=16
